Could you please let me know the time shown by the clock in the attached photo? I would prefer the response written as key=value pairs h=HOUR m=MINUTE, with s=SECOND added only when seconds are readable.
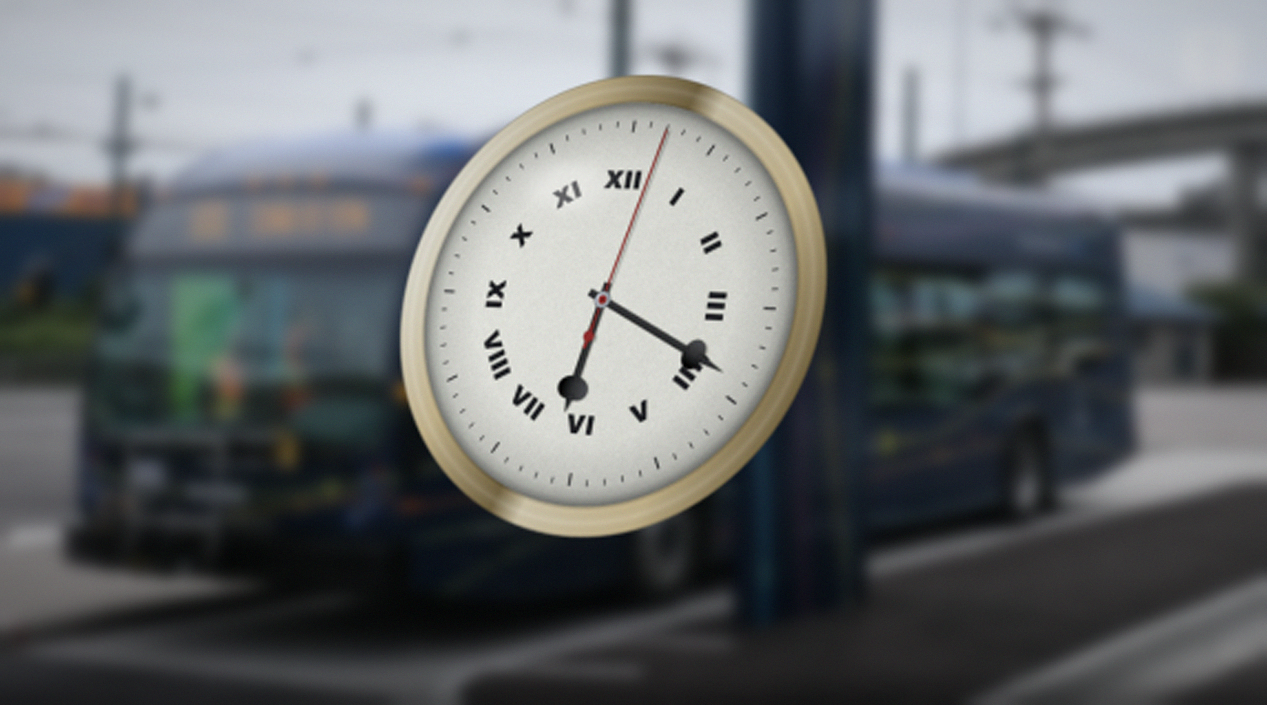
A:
h=6 m=19 s=2
